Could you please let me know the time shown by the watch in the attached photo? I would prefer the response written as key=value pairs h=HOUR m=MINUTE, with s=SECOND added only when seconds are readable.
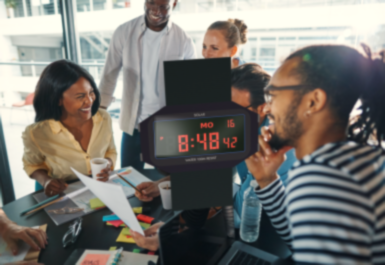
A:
h=8 m=48 s=42
